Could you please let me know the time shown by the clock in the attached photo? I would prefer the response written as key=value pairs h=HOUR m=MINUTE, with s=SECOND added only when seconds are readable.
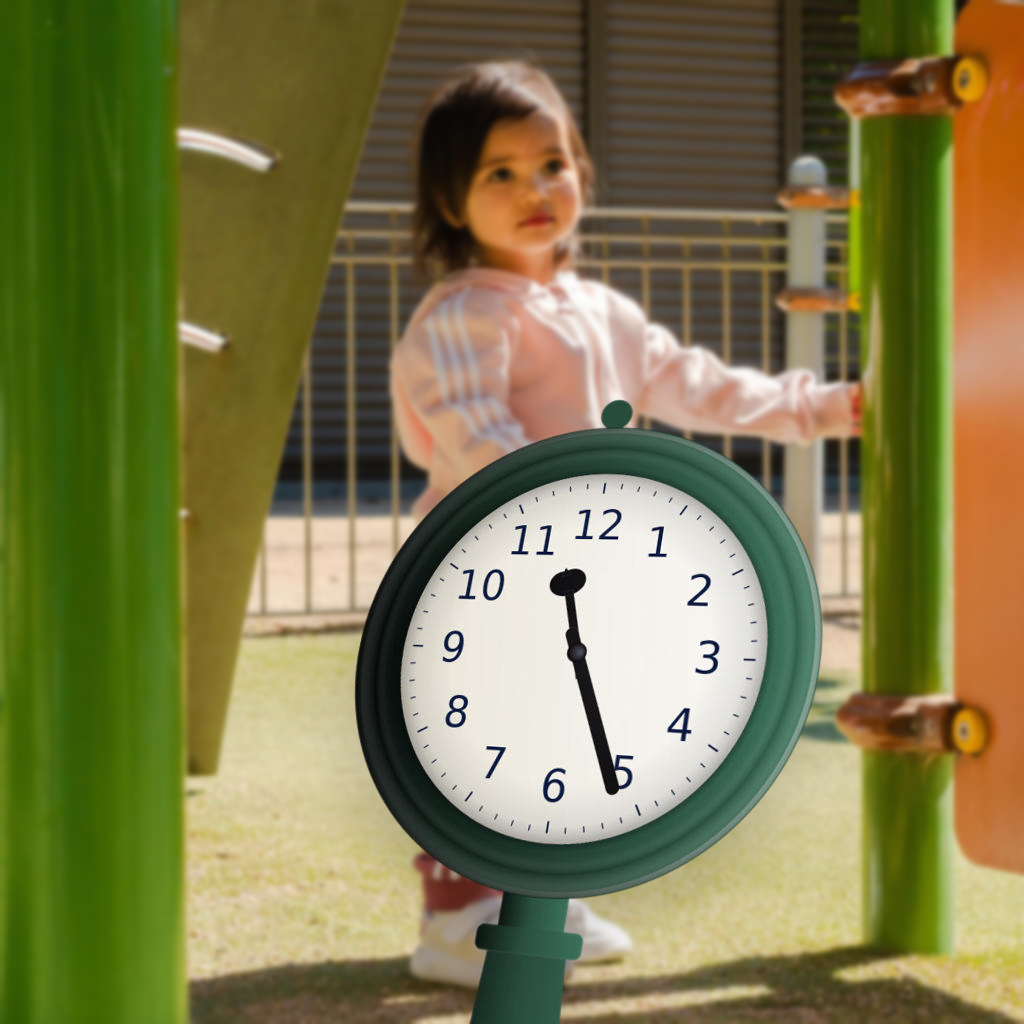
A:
h=11 m=26
